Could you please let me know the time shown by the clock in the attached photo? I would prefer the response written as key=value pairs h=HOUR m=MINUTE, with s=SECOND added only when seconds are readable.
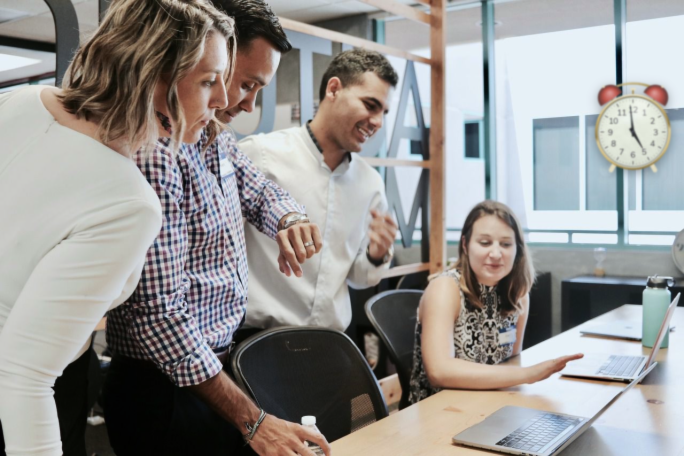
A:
h=4 m=59
